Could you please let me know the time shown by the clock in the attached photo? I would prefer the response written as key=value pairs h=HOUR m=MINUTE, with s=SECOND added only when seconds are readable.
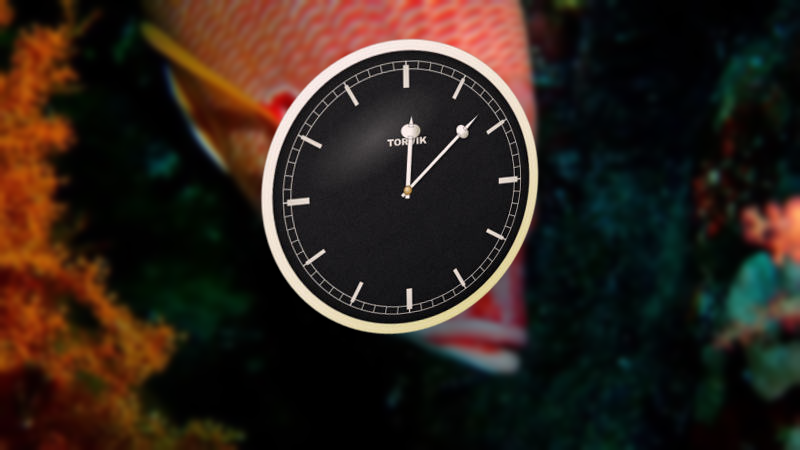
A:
h=12 m=8
